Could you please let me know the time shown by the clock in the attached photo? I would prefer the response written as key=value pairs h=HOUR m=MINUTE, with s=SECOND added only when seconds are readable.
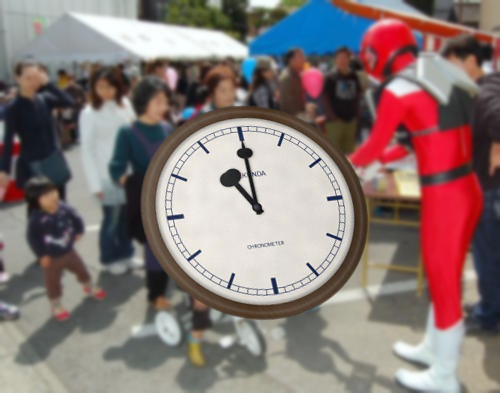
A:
h=11 m=0
